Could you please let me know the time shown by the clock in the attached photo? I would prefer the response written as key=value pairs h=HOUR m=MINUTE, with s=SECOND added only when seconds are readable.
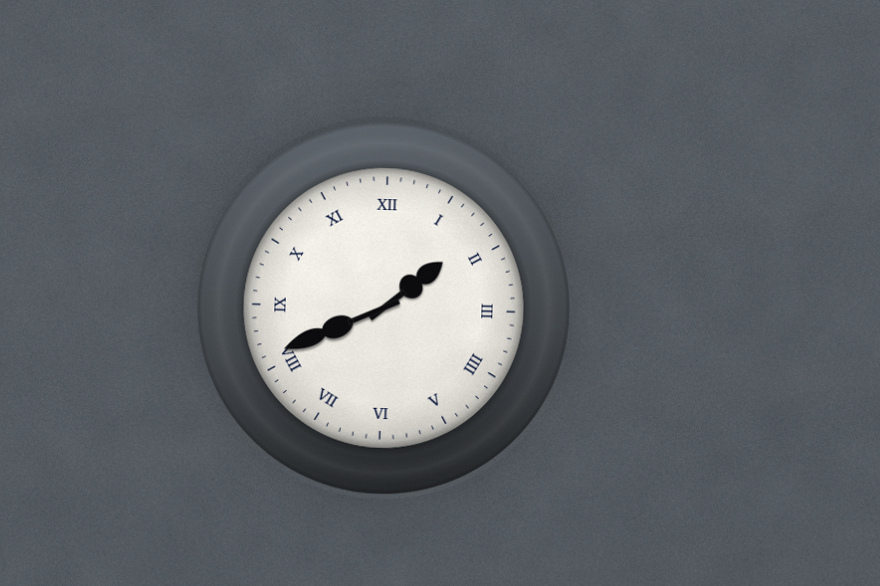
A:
h=1 m=41
